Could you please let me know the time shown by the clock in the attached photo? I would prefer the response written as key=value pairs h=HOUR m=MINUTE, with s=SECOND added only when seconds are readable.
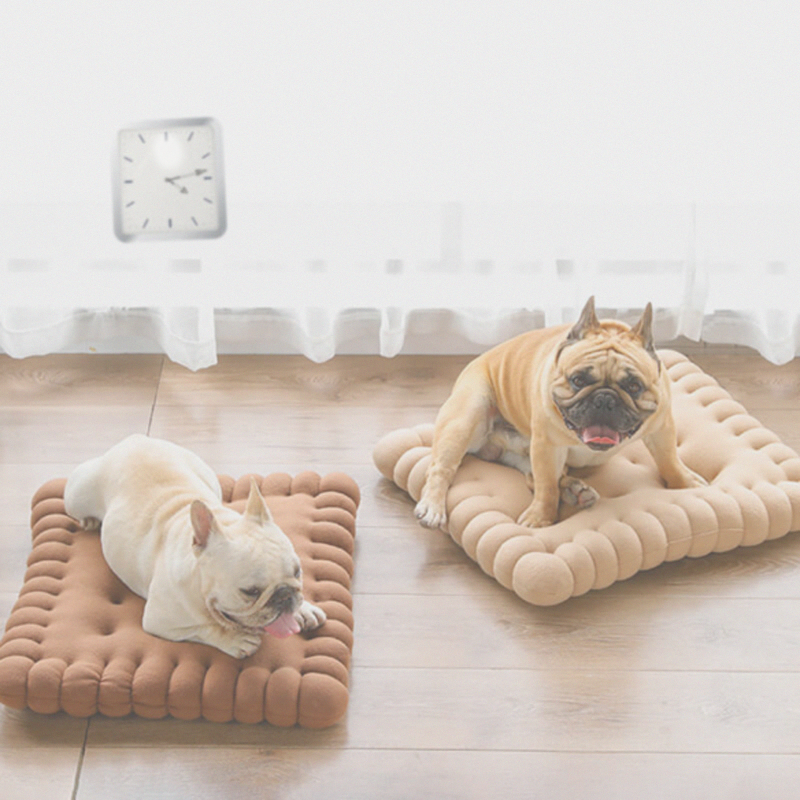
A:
h=4 m=13
